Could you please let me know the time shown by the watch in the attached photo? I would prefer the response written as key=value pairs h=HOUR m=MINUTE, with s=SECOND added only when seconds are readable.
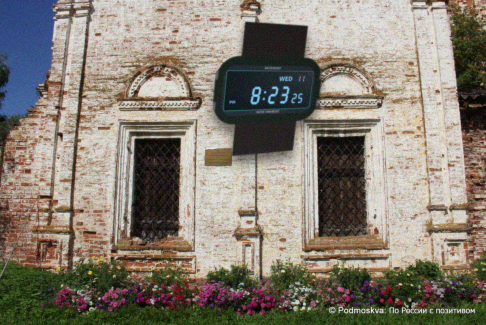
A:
h=8 m=23 s=25
